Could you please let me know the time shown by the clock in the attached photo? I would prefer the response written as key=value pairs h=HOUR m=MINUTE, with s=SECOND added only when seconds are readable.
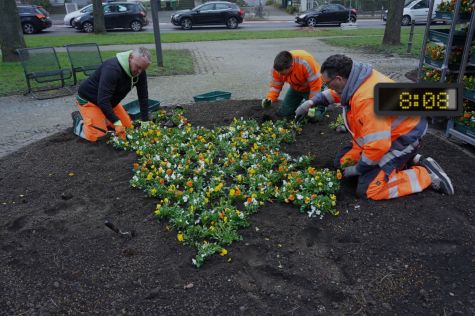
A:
h=8 m=8
